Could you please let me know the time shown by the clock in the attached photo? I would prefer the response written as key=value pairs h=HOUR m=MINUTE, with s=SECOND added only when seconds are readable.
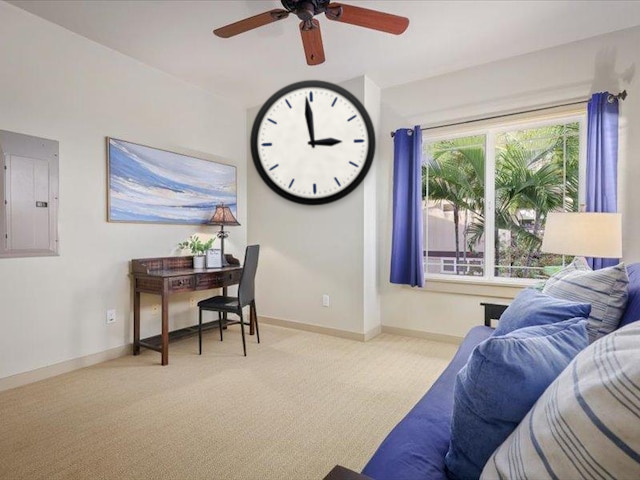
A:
h=2 m=59
